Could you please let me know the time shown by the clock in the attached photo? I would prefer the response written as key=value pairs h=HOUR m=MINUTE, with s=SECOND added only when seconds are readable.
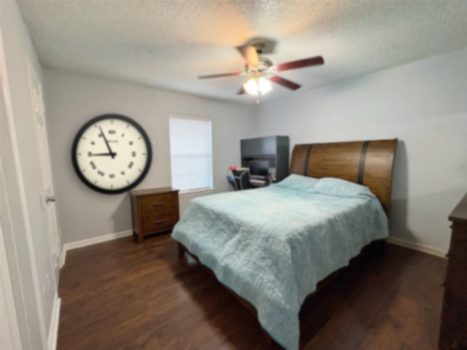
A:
h=8 m=56
